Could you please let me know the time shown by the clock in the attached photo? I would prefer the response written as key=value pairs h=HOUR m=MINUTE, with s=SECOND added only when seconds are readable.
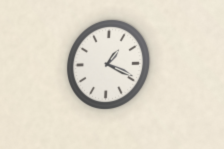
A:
h=1 m=19
